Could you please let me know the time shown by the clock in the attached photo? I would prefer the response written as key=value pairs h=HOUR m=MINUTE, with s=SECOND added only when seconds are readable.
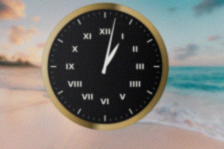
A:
h=1 m=2
